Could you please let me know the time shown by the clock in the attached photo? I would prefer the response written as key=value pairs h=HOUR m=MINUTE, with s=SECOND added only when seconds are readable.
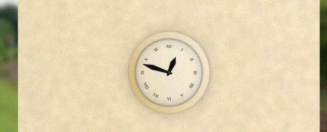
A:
h=12 m=48
